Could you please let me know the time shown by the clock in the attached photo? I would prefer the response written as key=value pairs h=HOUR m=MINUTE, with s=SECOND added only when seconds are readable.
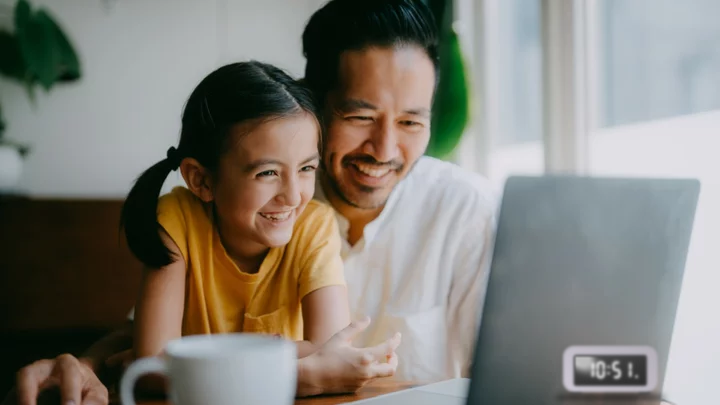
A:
h=10 m=51
